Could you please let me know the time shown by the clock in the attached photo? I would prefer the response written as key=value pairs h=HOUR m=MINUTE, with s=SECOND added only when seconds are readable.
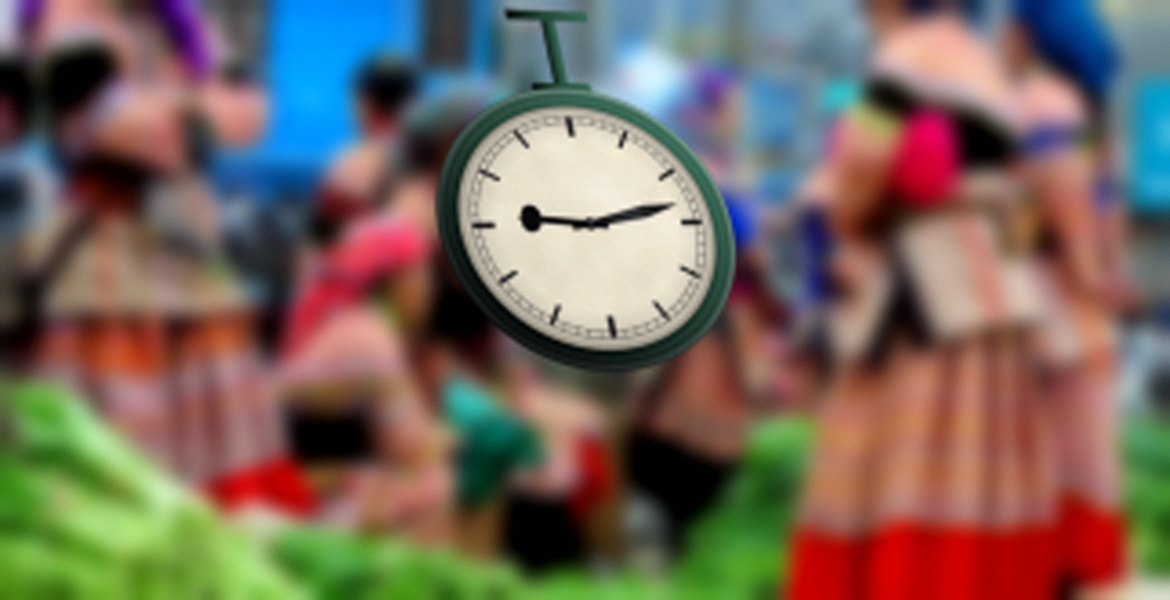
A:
h=9 m=13
